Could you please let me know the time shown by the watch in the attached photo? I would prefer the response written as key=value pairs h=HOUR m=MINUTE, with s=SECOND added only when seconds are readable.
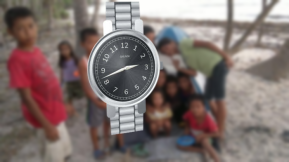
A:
h=2 m=42
